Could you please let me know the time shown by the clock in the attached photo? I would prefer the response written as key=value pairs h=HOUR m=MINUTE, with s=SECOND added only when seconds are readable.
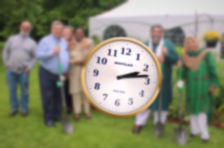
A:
h=2 m=13
